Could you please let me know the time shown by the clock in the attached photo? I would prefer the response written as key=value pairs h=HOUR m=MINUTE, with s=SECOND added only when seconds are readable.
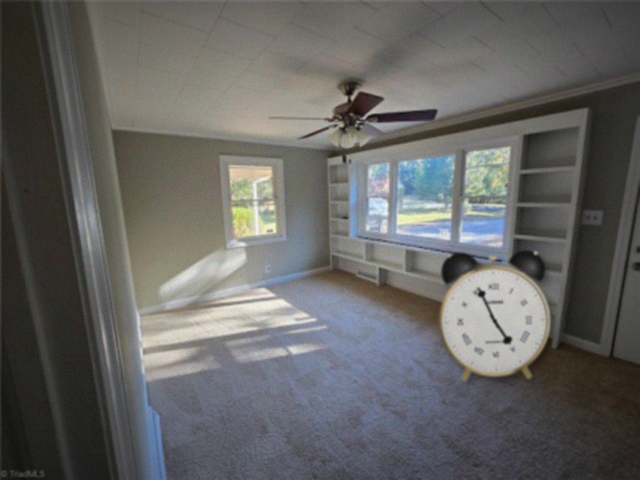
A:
h=4 m=56
